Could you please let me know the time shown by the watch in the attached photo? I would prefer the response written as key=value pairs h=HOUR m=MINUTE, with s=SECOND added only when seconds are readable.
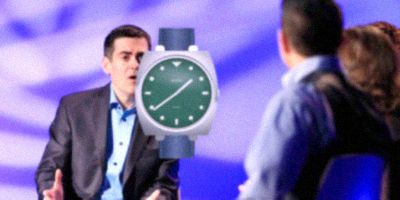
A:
h=1 m=39
